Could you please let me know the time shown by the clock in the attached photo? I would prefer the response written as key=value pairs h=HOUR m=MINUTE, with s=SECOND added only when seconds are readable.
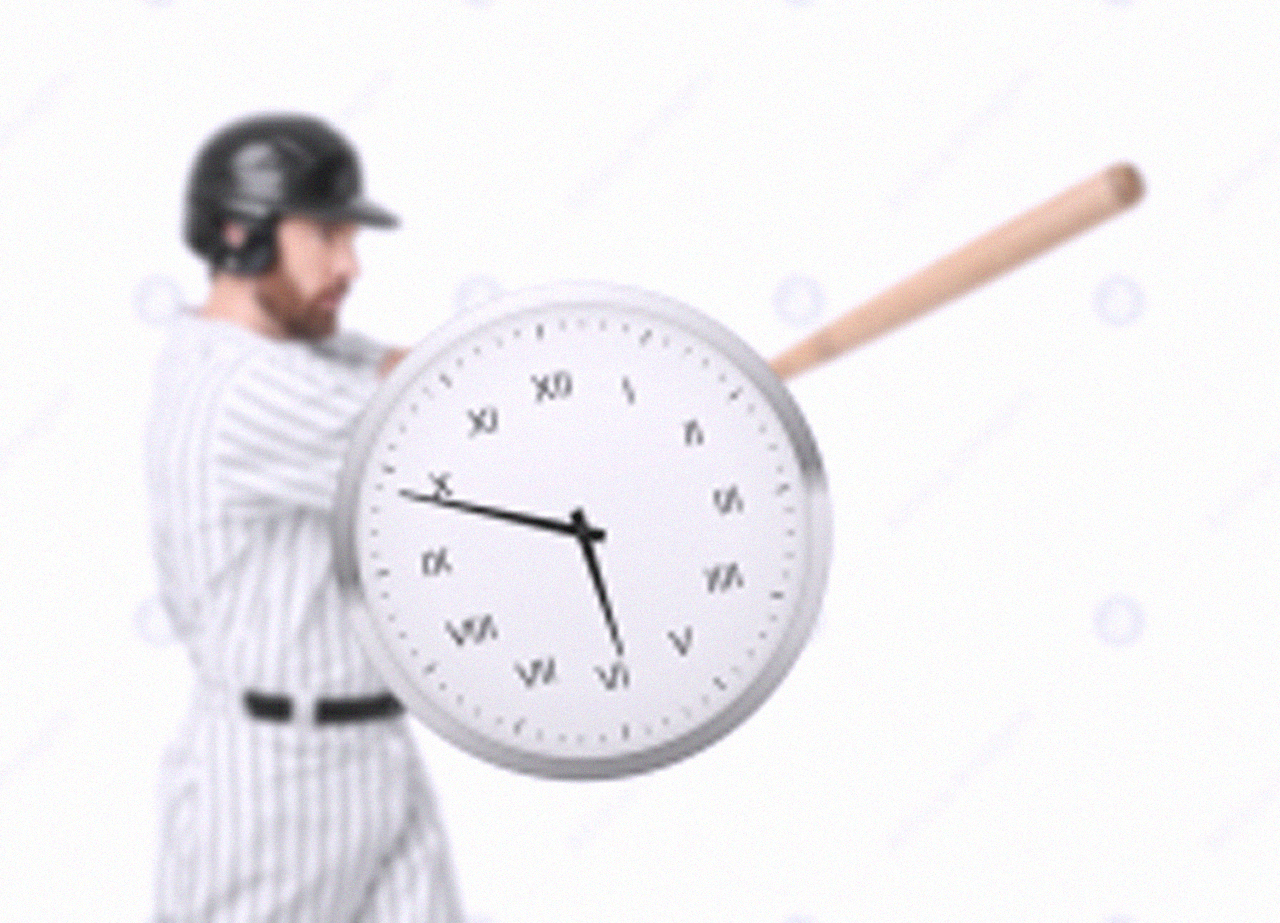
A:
h=5 m=49
